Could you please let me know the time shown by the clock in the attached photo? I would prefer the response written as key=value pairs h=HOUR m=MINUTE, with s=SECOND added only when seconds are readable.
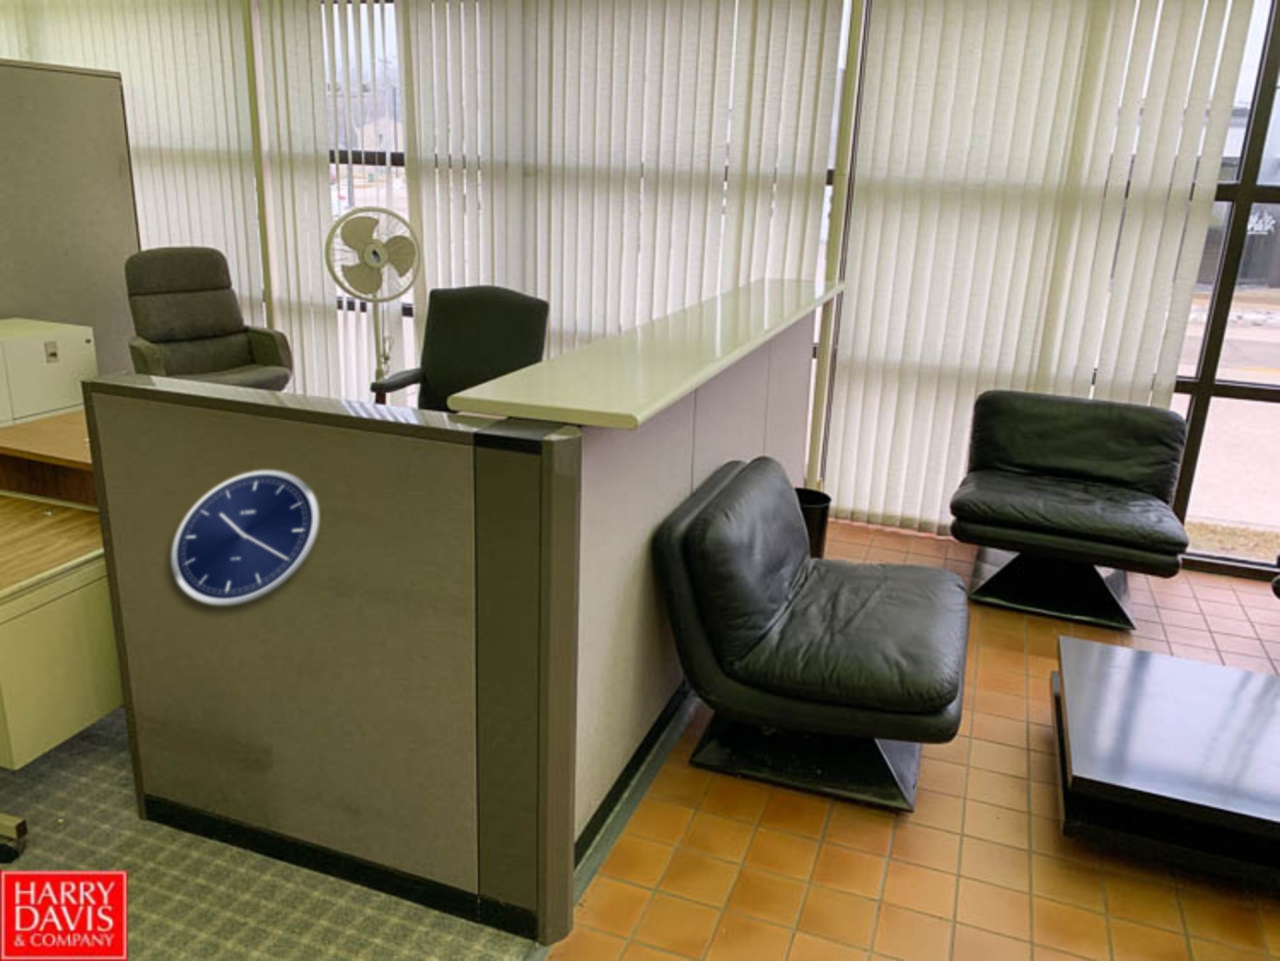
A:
h=10 m=20
